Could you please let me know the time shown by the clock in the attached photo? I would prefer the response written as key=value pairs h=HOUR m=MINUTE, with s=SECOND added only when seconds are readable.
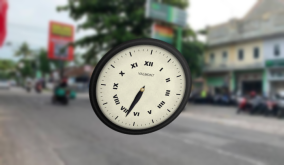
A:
h=6 m=33
